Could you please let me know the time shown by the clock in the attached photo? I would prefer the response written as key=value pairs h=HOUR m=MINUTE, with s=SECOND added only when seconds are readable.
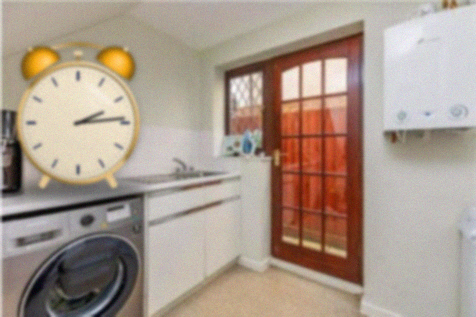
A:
h=2 m=14
